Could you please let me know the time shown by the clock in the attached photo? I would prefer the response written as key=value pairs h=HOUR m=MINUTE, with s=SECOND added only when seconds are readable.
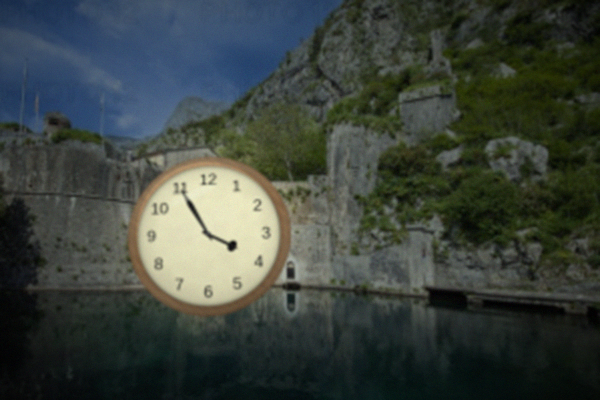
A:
h=3 m=55
